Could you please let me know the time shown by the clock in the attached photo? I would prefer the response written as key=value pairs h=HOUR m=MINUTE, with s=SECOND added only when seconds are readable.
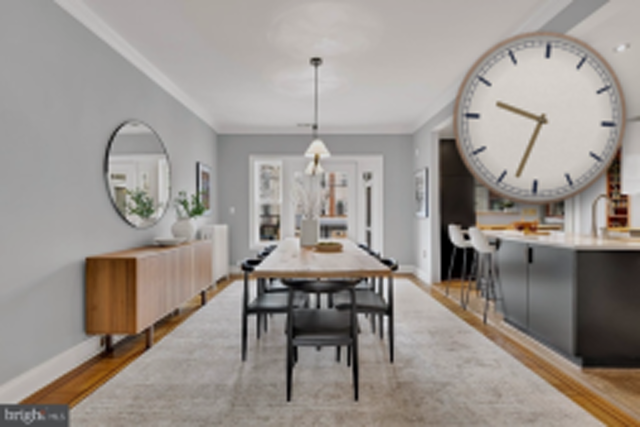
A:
h=9 m=33
